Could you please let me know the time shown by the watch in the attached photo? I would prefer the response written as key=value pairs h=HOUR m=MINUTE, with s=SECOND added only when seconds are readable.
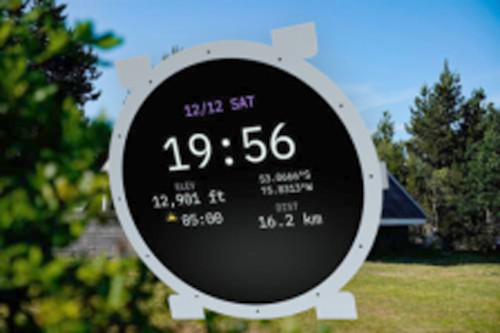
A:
h=19 m=56
